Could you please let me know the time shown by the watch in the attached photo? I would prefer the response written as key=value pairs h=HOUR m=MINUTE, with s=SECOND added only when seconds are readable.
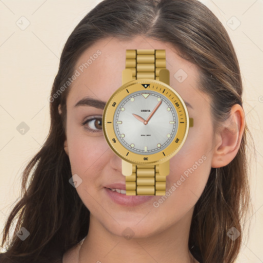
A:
h=10 m=6
